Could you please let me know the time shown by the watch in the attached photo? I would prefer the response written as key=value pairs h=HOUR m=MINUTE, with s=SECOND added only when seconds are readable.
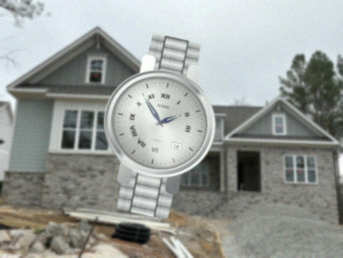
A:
h=1 m=53
